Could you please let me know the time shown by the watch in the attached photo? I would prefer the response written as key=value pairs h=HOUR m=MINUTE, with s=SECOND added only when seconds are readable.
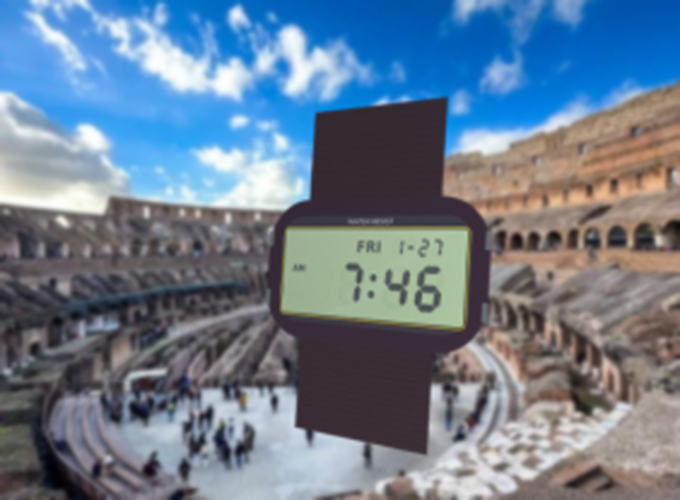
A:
h=7 m=46
